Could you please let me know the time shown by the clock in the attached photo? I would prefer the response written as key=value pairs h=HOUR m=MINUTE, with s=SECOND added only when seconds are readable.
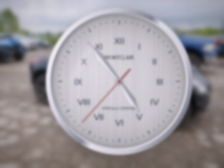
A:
h=4 m=53 s=37
